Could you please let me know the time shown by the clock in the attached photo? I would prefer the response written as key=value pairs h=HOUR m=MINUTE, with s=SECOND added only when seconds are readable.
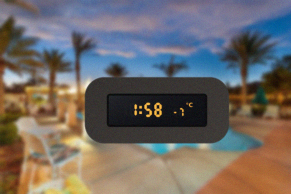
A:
h=1 m=58
